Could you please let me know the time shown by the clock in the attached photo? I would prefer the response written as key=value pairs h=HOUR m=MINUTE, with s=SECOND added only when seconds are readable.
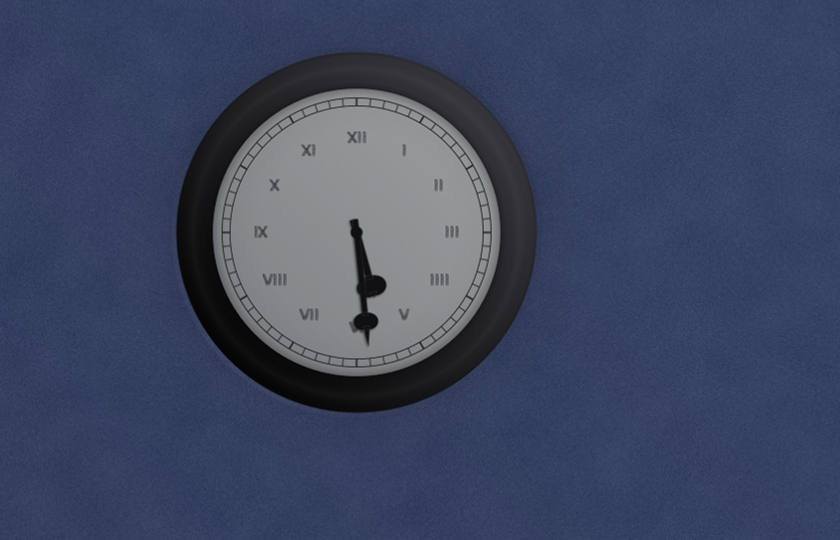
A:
h=5 m=29
